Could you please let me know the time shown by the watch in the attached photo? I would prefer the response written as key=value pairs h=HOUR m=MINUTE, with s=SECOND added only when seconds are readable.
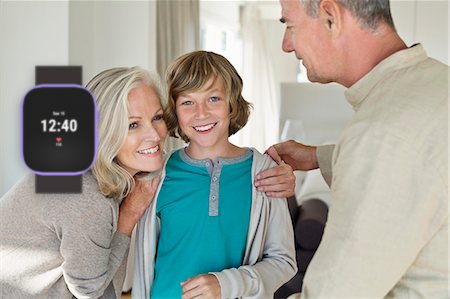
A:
h=12 m=40
